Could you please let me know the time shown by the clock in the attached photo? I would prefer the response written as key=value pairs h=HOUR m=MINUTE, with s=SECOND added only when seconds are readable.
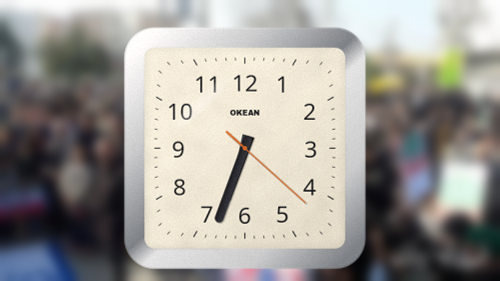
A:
h=6 m=33 s=22
